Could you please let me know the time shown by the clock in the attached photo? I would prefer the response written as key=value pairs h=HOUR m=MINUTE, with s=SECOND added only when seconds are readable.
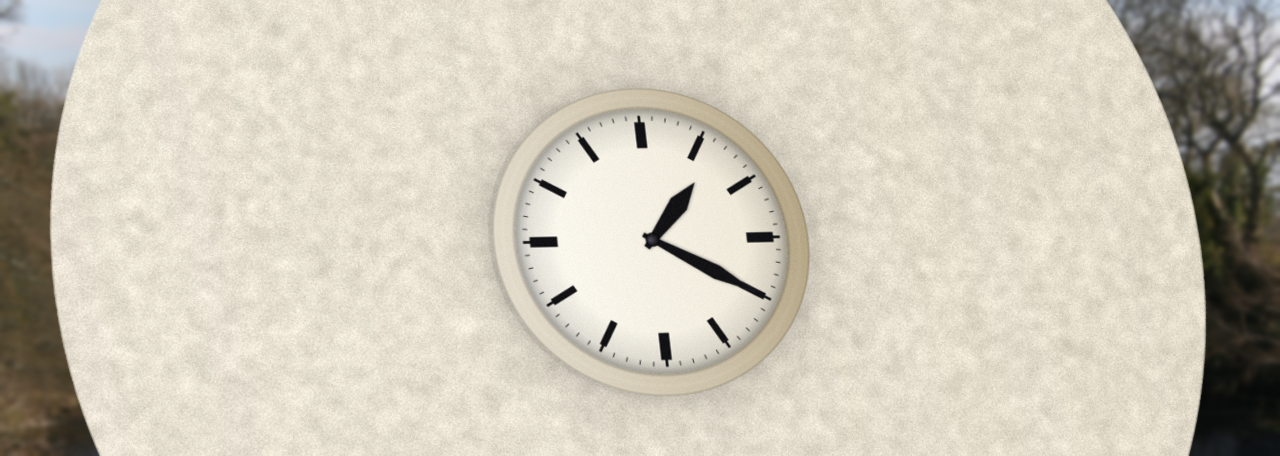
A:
h=1 m=20
